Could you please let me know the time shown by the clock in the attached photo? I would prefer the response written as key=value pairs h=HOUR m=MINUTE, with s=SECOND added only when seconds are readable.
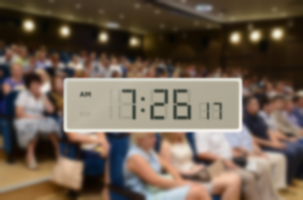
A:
h=7 m=26 s=17
